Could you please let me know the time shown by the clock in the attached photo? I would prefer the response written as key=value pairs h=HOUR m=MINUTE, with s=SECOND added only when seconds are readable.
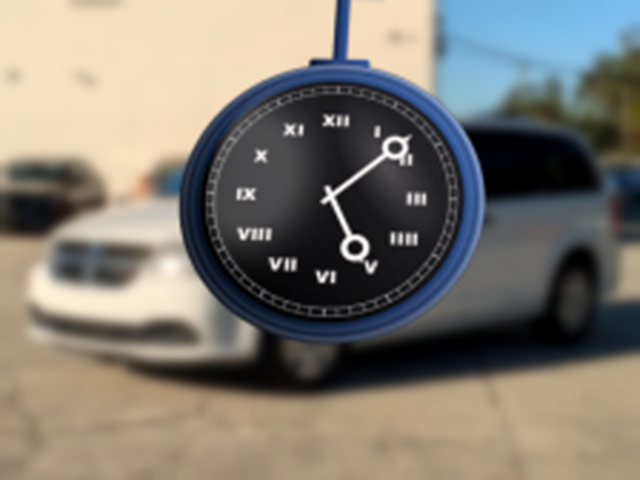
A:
h=5 m=8
